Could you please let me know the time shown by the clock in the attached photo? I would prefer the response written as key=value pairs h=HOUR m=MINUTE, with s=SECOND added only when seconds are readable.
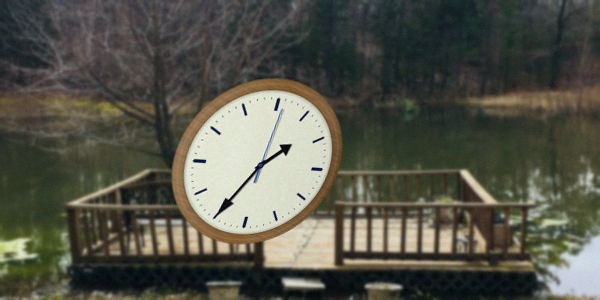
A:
h=1 m=35 s=1
